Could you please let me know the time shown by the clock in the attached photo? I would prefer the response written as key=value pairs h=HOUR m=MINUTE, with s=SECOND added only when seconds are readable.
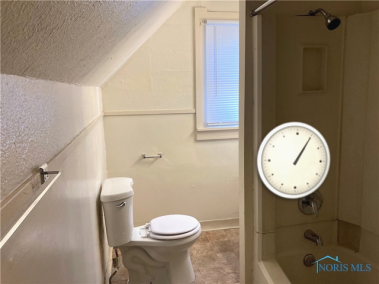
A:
h=1 m=5
